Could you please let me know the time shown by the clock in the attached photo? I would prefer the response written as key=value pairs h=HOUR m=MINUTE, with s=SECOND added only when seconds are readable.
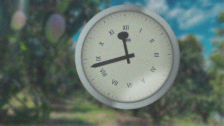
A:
h=11 m=43
